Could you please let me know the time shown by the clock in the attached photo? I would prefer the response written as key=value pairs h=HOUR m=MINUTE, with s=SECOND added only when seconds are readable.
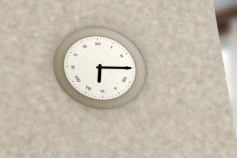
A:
h=6 m=15
